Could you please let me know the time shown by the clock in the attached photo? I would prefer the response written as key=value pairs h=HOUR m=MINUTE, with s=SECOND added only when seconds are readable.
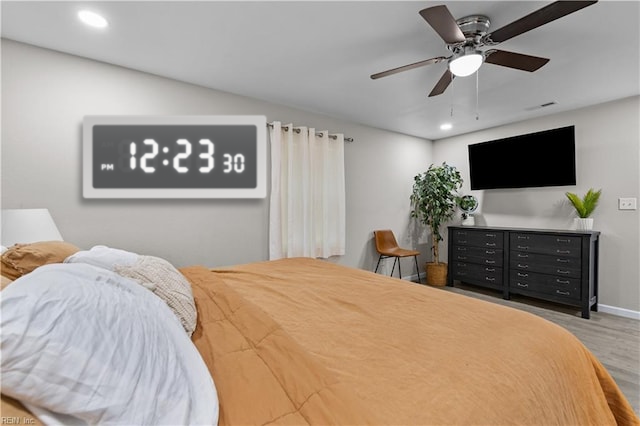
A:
h=12 m=23 s=30
